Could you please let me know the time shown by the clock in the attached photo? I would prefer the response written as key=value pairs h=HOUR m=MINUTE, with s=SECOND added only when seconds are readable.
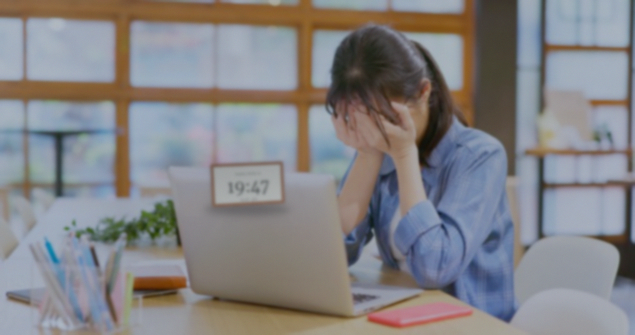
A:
h=19 m=47
